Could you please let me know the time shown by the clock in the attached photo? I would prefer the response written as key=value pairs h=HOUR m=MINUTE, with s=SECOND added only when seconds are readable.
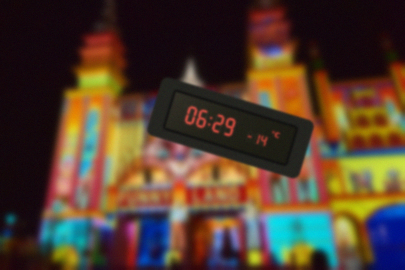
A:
h=6 m=29
